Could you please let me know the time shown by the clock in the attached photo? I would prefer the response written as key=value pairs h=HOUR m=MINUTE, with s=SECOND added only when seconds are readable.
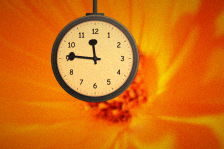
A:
h=11 m=46
